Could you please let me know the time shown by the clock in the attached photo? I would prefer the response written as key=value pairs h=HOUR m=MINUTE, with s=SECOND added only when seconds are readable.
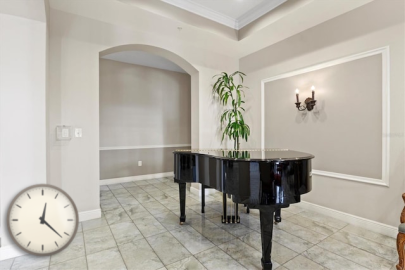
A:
h=12 m=22
